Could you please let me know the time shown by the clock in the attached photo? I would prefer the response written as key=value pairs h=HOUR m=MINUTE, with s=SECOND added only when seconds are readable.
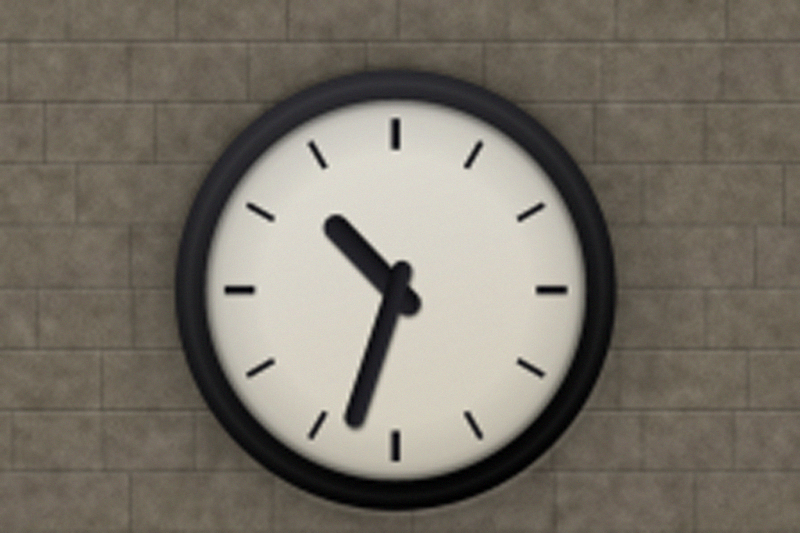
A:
h=10 m=33
